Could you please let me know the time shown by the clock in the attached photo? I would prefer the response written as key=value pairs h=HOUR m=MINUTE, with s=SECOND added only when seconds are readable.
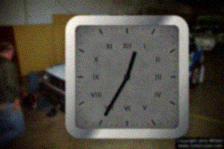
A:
h=12 m=35
